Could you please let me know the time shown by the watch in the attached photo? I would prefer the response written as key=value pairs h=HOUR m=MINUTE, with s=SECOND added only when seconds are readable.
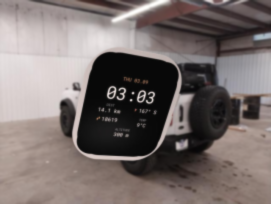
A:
h=3 m=3
